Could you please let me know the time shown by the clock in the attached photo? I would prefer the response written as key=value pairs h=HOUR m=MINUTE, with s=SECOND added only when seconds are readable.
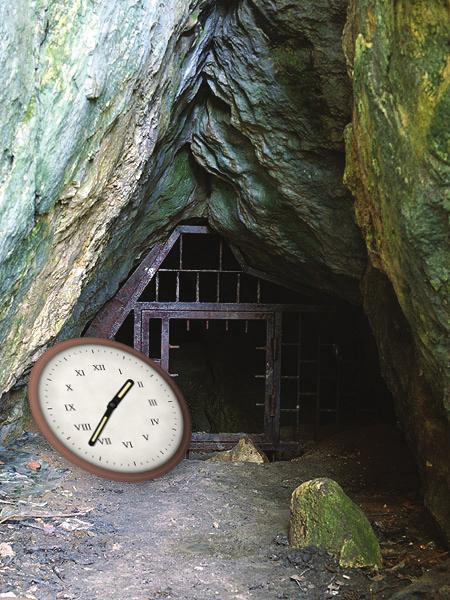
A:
h=1 m=37
